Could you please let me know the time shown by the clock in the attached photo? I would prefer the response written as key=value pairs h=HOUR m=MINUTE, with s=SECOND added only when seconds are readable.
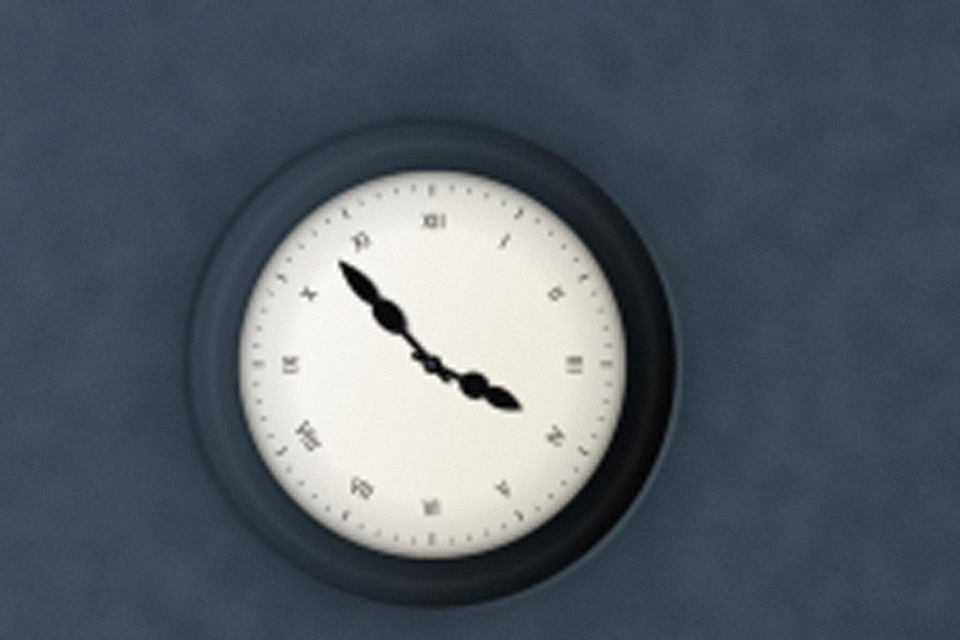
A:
h=3 m=53
